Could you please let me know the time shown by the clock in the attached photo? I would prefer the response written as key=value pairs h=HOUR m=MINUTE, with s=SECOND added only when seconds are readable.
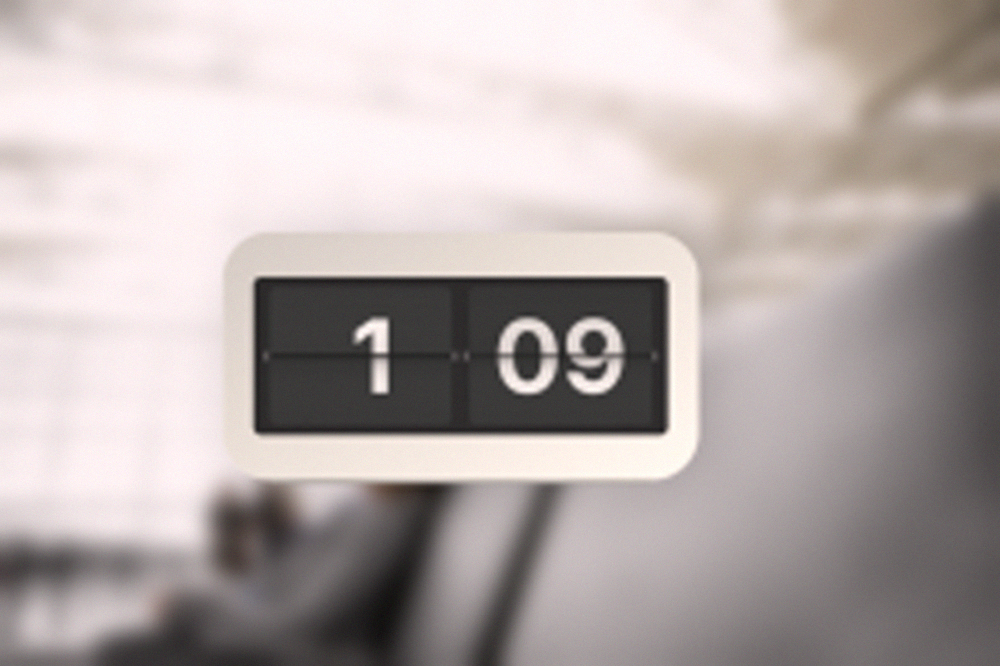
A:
h=1 m=9
